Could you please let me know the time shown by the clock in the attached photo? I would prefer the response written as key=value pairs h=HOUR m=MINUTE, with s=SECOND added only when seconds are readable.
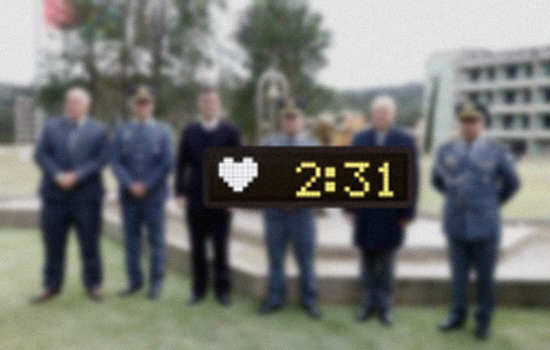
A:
h=2 m=31
